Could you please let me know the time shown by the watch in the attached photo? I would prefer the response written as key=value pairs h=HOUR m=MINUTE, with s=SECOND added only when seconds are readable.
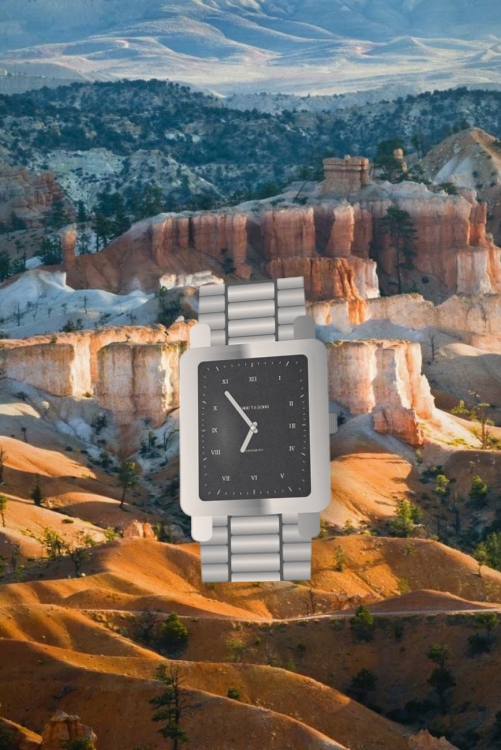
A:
h=6 m=54
